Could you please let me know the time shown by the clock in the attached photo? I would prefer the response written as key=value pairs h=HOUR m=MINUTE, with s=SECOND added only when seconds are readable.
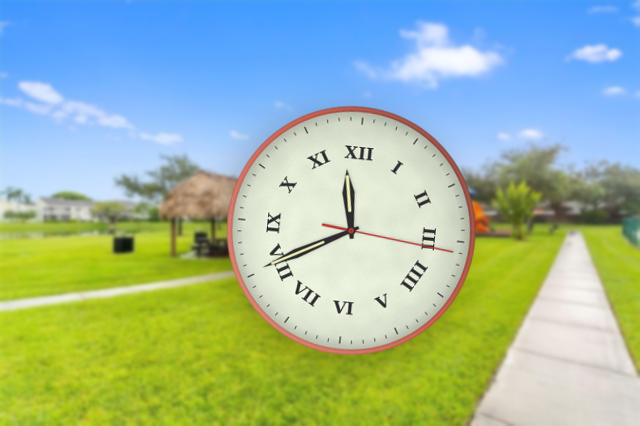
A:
h=11 m=40 s=16
